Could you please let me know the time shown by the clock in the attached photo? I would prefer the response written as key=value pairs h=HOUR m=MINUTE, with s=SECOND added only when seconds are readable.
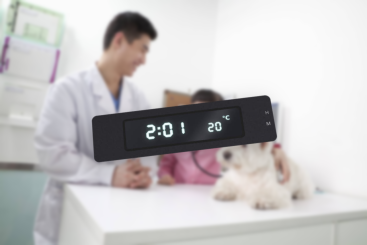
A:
h=2 m=1
